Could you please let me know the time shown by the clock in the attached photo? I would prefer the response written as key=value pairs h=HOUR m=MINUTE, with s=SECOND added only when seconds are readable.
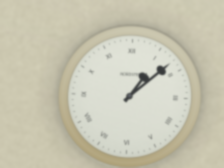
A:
h=1 m=8
